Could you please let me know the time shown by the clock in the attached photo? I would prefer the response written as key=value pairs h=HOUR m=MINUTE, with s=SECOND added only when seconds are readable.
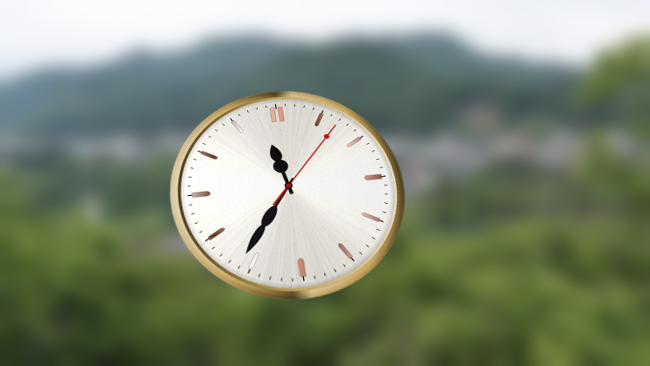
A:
h=11 m=36 s=7
